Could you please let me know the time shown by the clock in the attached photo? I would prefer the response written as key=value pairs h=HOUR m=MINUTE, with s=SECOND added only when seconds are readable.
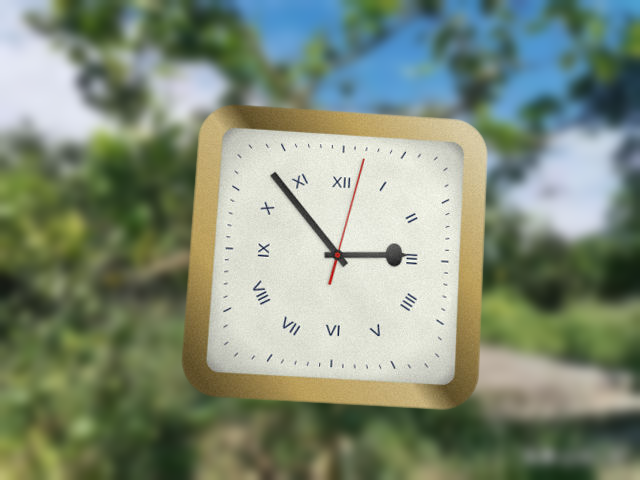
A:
h=2 m=53 s=2
